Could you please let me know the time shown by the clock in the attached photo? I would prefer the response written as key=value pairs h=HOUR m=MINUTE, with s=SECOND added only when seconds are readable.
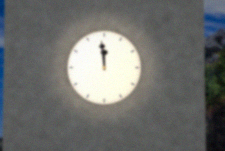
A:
h=11 m=59
